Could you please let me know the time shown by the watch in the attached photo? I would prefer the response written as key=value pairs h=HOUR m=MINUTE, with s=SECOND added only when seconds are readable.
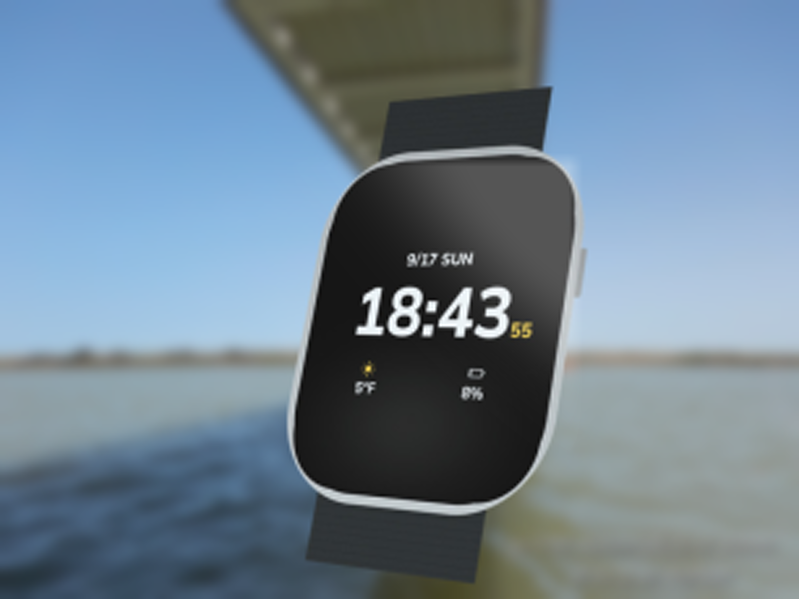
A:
h=18 m=43 s=55
